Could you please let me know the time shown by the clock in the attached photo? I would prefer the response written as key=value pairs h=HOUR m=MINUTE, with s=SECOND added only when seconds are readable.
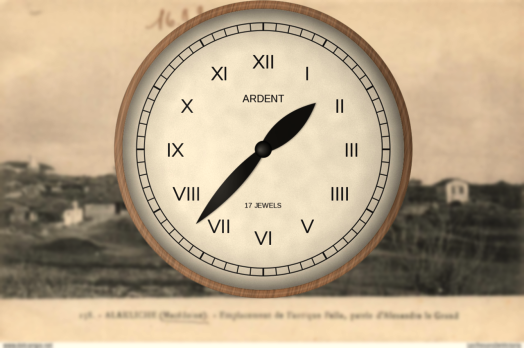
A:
h=1 m=37
